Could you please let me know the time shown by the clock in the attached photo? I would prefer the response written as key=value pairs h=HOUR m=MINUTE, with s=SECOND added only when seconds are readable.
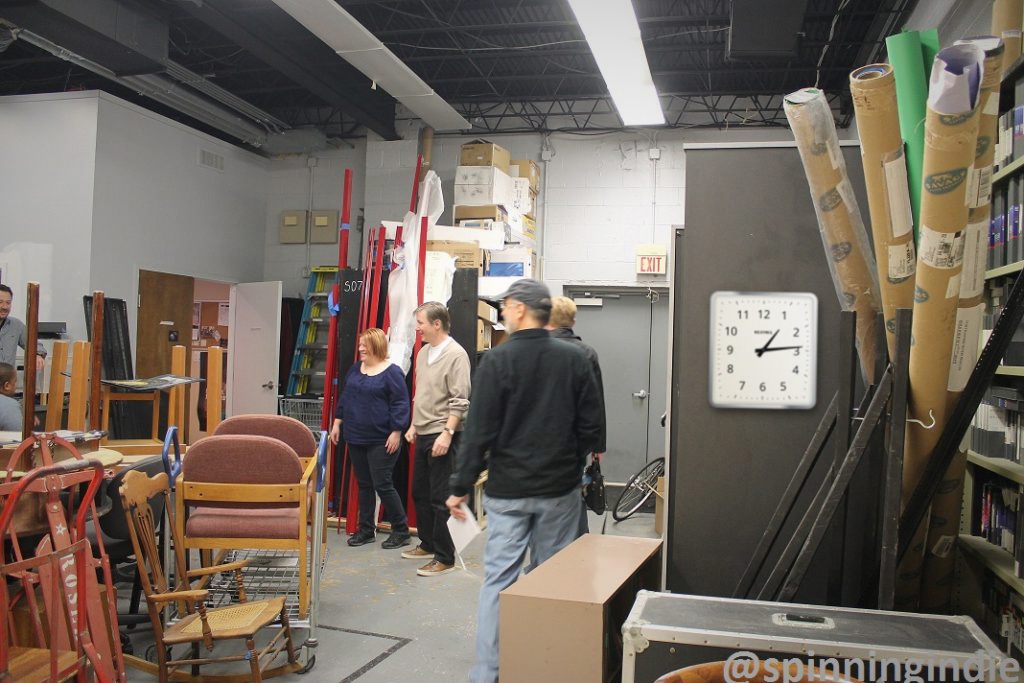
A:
h=1 m=14
